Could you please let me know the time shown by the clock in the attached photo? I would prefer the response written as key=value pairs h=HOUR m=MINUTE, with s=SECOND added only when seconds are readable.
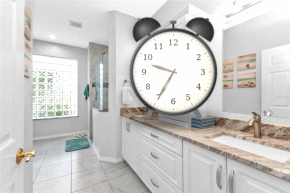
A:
h=9 m=35
